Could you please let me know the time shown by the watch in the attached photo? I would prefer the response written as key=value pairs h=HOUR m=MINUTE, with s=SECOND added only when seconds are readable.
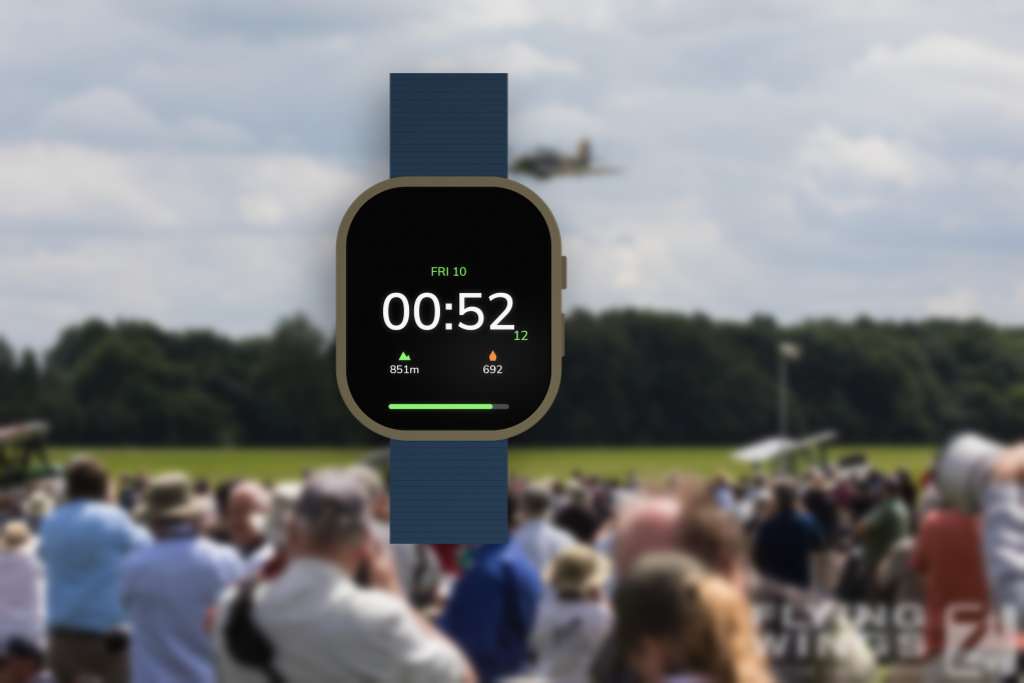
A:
h=0 m=52 s=12
